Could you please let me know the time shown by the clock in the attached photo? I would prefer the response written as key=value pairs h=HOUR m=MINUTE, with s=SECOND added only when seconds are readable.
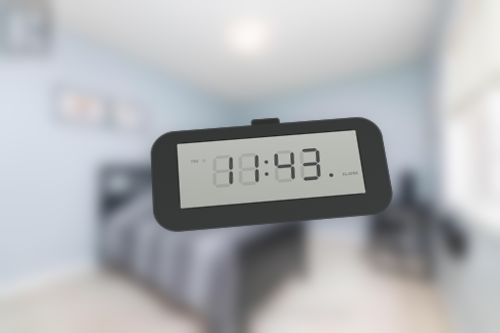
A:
h=11 m=43
